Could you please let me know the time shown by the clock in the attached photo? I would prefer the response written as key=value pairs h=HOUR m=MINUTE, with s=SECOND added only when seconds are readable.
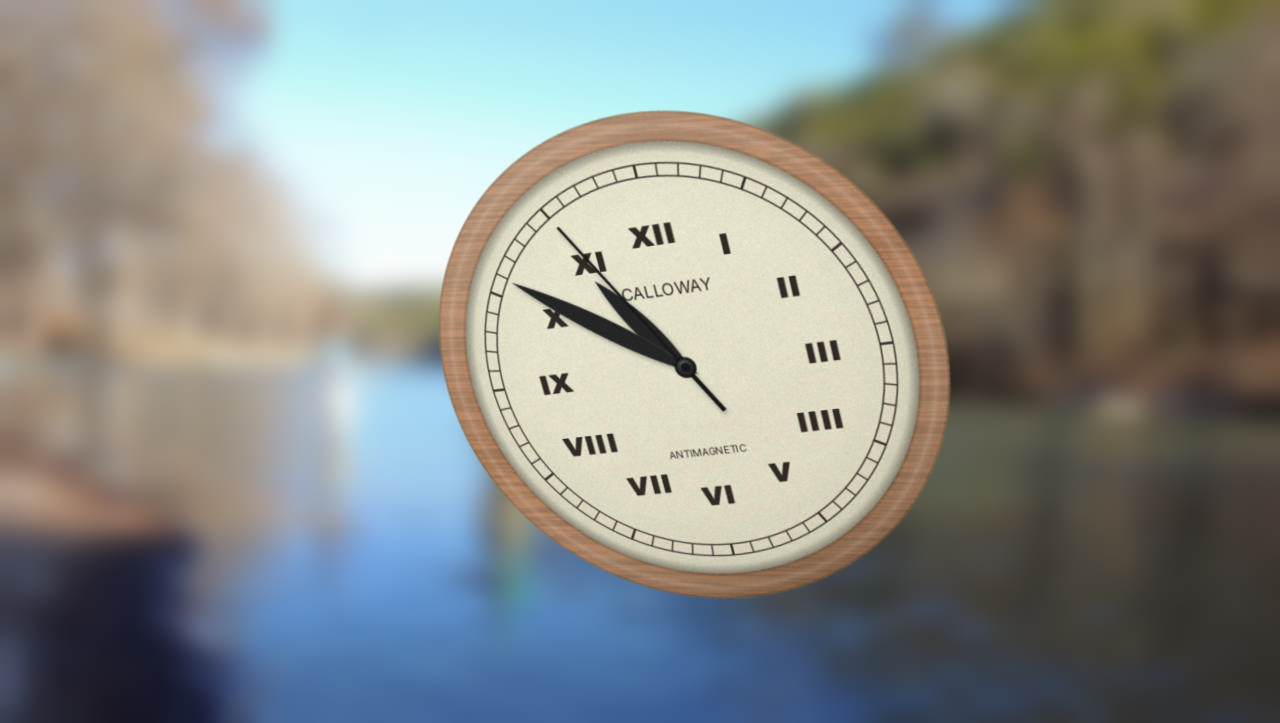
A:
h=10 m=50 s=55
